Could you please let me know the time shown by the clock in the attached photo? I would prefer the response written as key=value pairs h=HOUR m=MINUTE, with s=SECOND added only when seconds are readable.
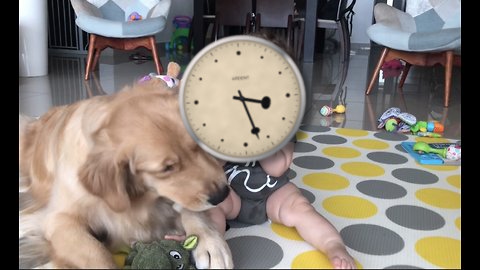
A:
h=3 m=27
